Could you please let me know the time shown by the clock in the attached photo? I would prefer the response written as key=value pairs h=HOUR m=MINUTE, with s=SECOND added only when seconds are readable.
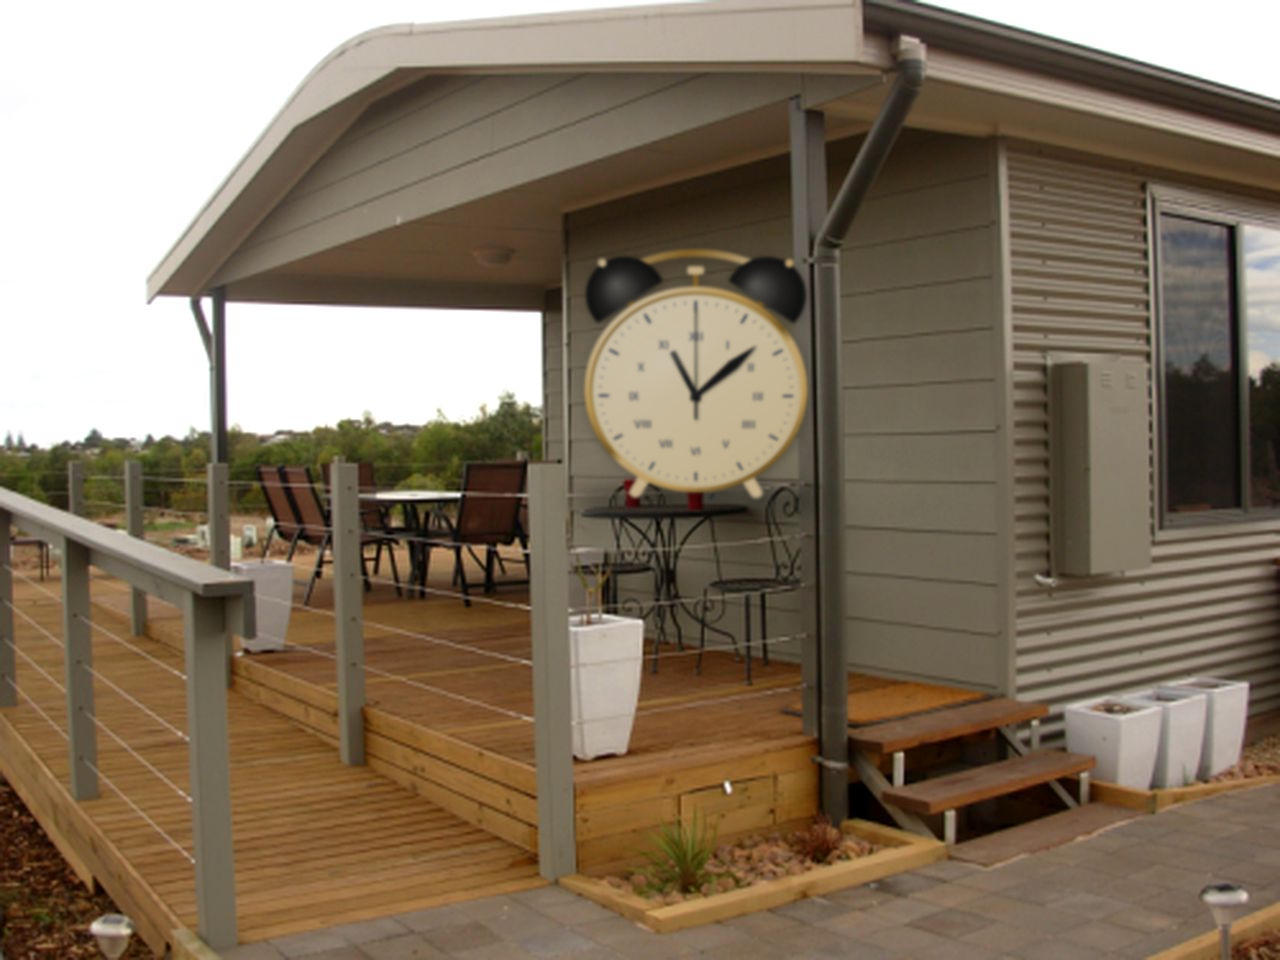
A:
h=11 m=8 s=0
